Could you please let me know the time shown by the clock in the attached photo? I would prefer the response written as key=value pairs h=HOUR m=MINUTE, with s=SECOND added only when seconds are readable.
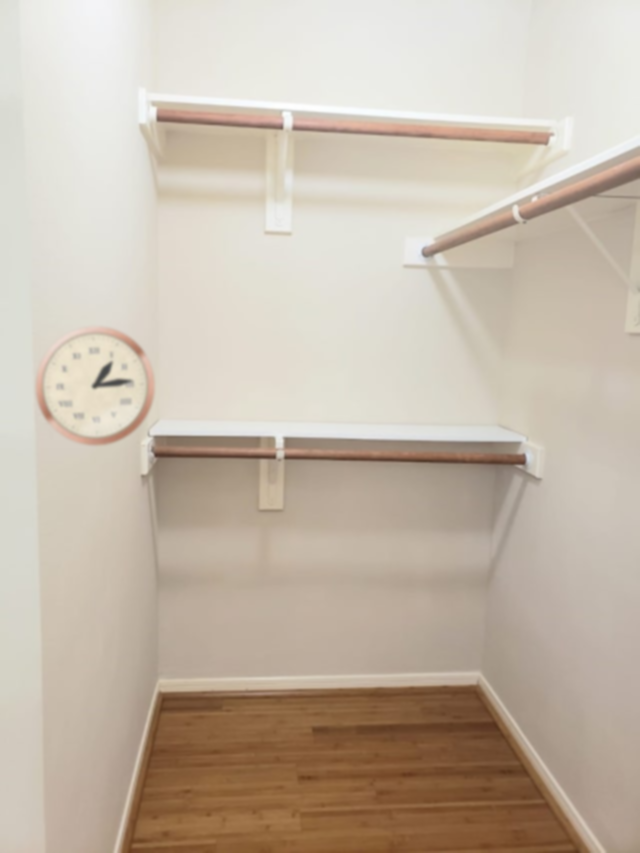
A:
h=1 m=14
